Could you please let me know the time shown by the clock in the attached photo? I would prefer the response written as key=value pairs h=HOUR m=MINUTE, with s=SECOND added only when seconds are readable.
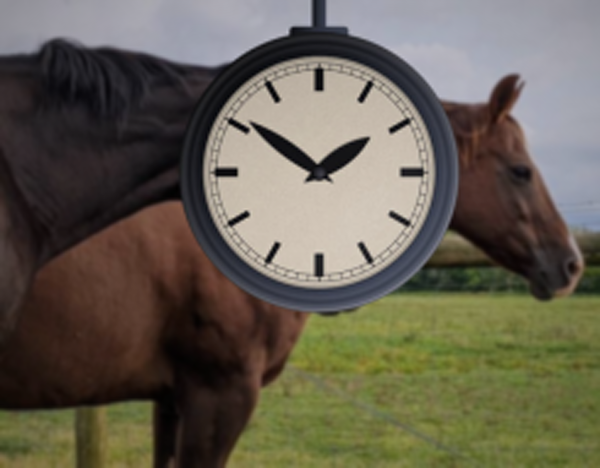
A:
h=1 m=51
